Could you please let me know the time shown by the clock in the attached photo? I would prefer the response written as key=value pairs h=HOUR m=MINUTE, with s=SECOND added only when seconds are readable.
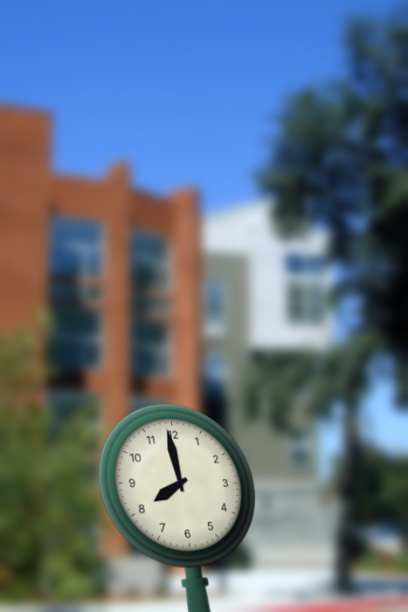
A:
h=7 m=59
